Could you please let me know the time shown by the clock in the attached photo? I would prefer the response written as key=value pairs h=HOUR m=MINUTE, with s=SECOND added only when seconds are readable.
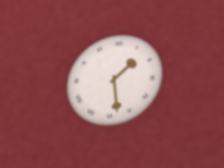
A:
h=1 m=28
